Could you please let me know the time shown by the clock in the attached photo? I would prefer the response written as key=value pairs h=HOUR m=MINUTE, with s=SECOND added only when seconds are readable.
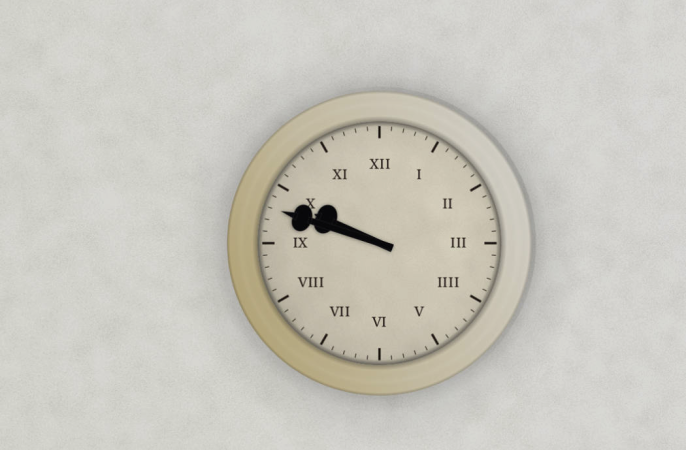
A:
h=9 m=48
